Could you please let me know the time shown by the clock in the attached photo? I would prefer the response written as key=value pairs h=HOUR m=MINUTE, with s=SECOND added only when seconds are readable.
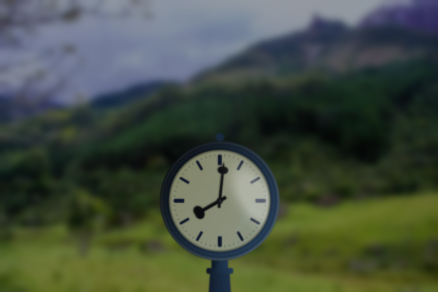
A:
h=8 m=1
